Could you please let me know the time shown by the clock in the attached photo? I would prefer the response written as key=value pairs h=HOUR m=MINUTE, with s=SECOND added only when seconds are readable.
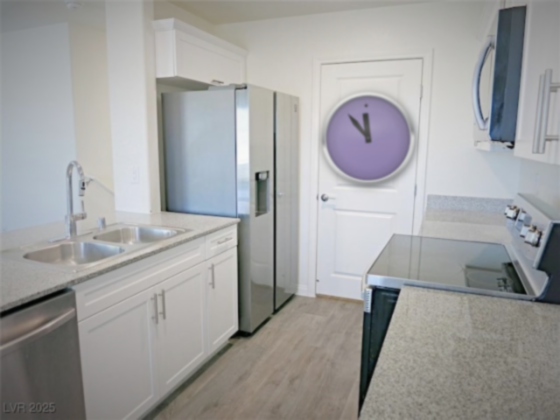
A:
h=11 m=54
